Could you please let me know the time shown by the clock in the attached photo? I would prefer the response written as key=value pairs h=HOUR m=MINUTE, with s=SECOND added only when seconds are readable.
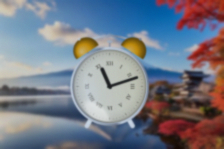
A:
h=11 m=12
